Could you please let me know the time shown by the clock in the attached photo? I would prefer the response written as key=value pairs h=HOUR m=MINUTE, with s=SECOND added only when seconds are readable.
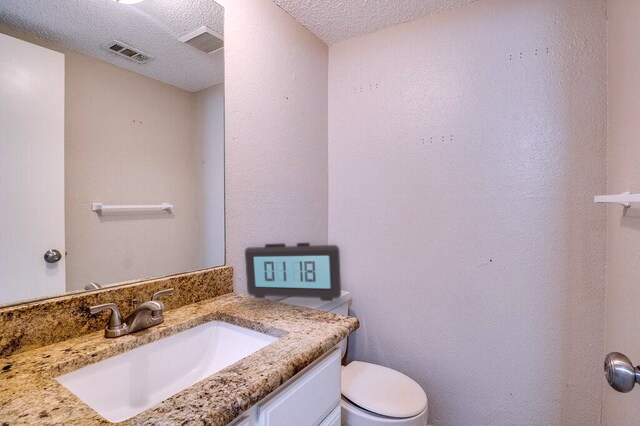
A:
h=1 m=18
